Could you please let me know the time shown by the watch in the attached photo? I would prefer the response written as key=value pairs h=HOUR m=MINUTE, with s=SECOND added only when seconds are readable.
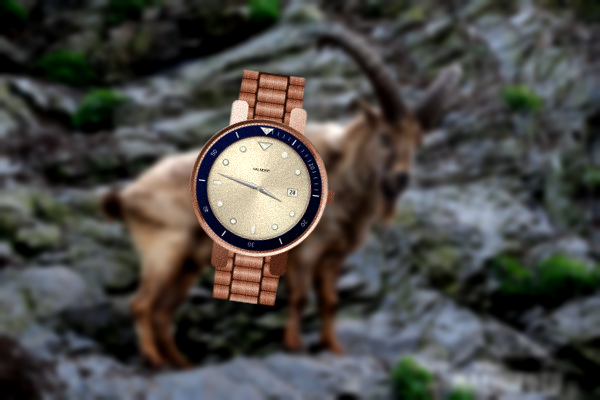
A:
h=3 m=47
